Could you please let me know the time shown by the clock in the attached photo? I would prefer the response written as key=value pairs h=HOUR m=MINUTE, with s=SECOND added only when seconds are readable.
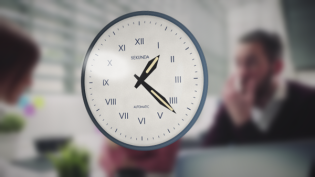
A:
h=1 m=22
